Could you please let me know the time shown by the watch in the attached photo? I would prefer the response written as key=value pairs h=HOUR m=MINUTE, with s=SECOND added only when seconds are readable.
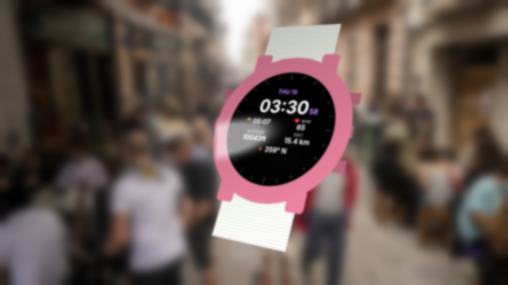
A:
h=3 m=30
